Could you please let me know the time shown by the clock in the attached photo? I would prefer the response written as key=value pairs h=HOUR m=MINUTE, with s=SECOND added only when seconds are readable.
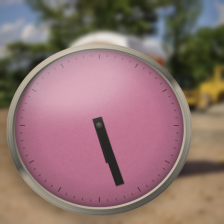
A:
h=5 m=27
